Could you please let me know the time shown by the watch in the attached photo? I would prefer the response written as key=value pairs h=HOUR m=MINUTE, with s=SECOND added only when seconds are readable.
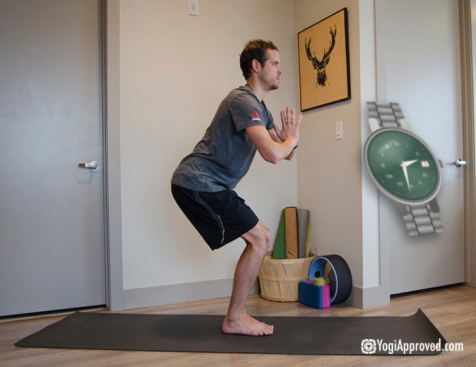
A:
h=2 m=31
